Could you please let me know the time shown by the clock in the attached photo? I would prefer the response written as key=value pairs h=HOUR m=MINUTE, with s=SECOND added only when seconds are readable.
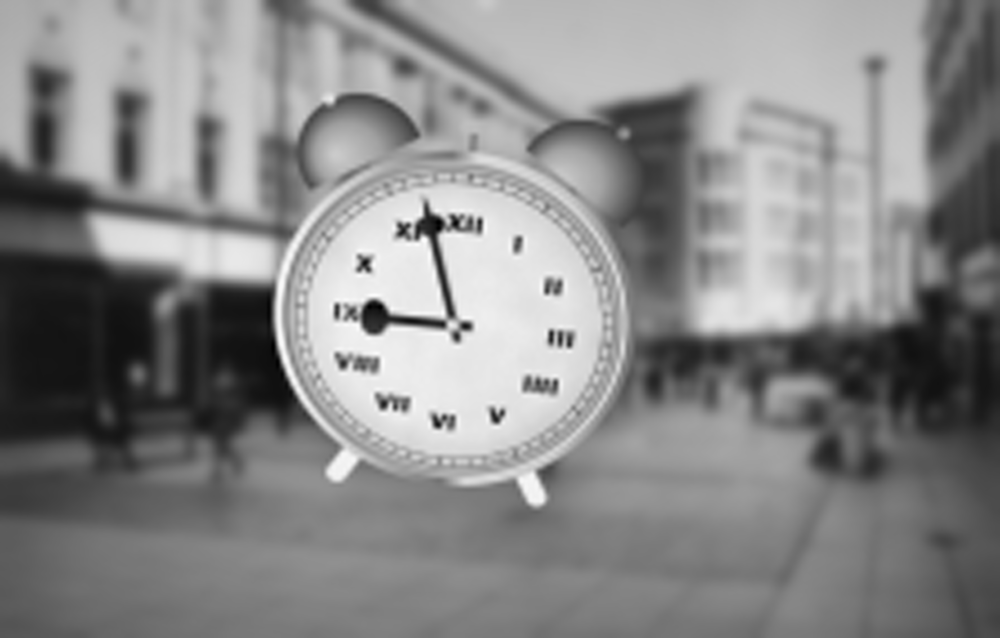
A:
h=8 m=57
